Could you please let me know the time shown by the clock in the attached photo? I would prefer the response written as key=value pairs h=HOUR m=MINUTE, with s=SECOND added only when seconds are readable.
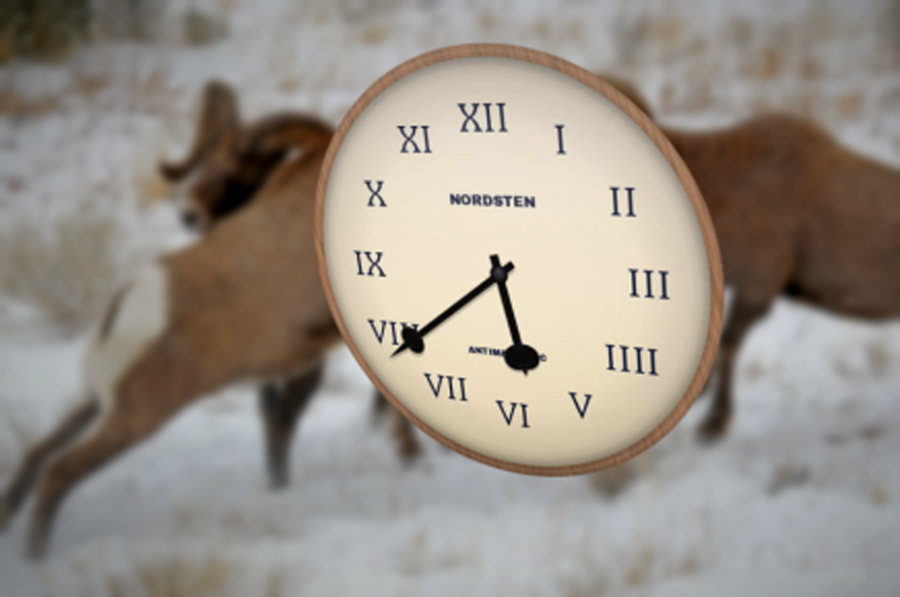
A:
h=5 m=39
